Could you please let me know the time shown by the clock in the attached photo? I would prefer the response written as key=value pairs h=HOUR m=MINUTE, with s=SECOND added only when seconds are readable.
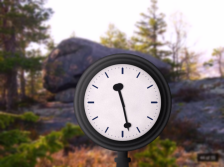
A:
h=11 m=28
